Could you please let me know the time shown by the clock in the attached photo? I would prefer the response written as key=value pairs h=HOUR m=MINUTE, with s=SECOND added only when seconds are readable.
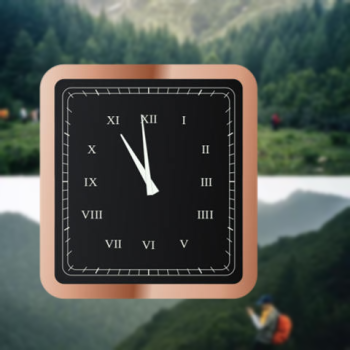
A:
h=10 m=59
